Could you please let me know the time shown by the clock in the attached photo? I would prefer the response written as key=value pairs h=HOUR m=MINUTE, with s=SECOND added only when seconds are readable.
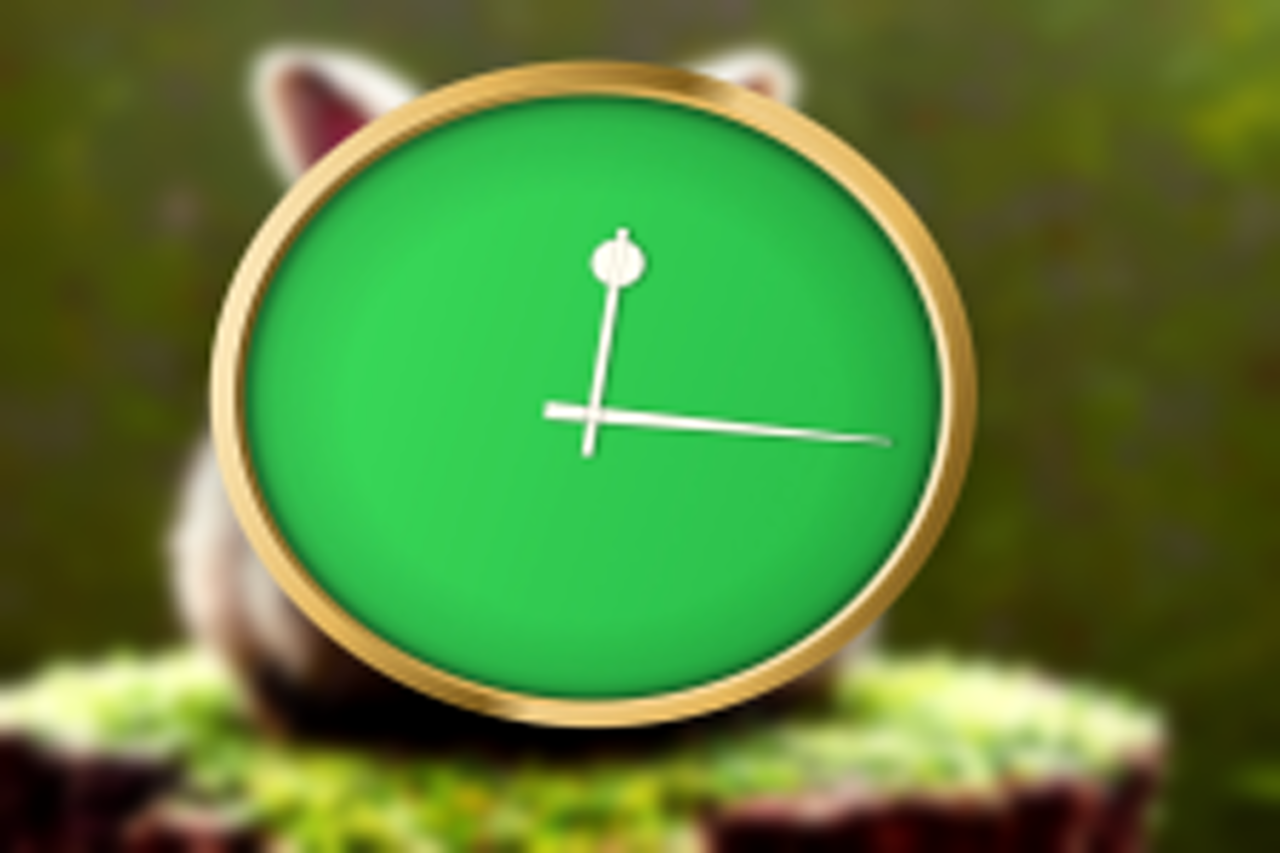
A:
h=12 m=16
